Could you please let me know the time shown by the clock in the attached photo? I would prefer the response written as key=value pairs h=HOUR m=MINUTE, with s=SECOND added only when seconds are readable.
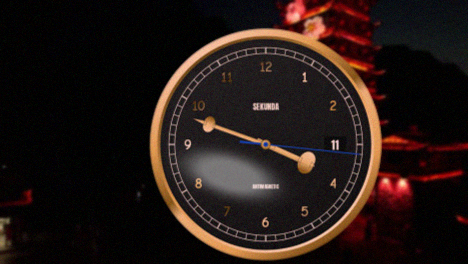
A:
h=3 m=48 s=16
